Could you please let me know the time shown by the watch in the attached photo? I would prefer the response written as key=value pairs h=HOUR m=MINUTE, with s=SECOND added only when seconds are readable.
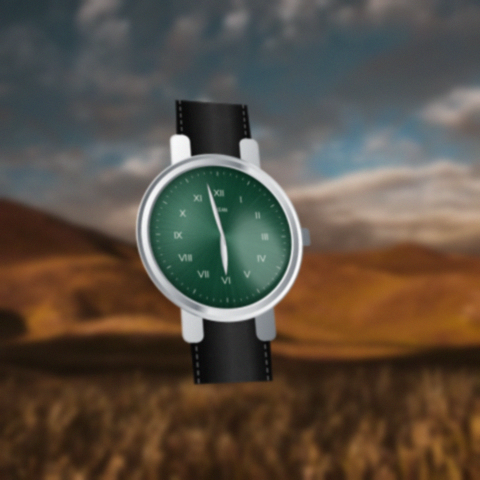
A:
h=5 m=58
